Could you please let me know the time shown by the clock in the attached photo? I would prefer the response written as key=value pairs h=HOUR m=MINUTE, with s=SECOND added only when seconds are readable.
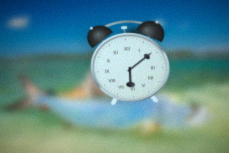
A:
h=6 m=9
